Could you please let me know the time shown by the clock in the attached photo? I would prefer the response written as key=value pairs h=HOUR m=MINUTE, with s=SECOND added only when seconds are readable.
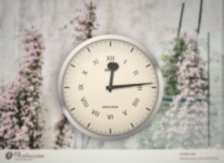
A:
h=12 m=14
